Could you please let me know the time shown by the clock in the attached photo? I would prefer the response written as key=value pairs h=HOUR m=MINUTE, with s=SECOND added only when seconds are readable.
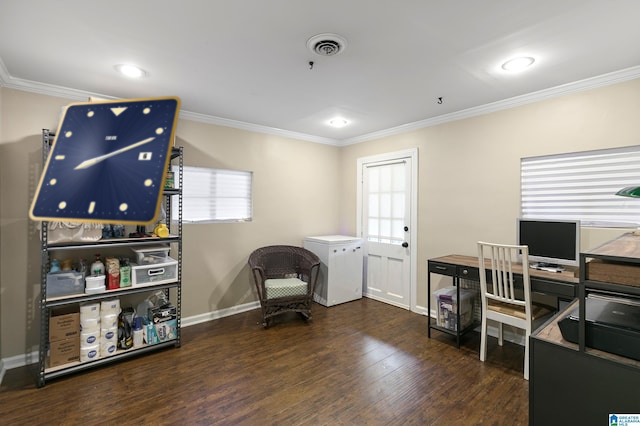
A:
h=8 m=11
